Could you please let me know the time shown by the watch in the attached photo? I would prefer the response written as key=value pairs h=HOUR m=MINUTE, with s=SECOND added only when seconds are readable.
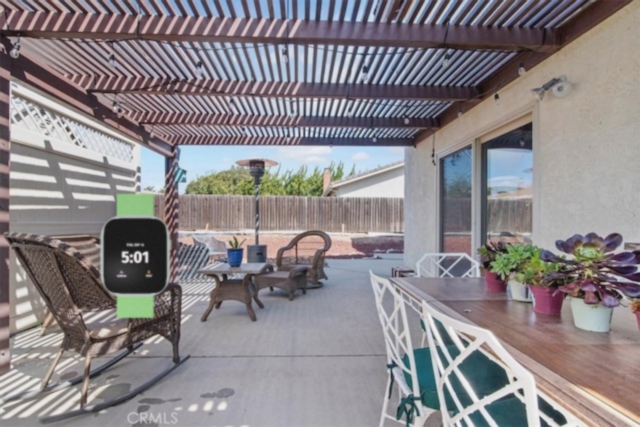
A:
h=5 m=1
